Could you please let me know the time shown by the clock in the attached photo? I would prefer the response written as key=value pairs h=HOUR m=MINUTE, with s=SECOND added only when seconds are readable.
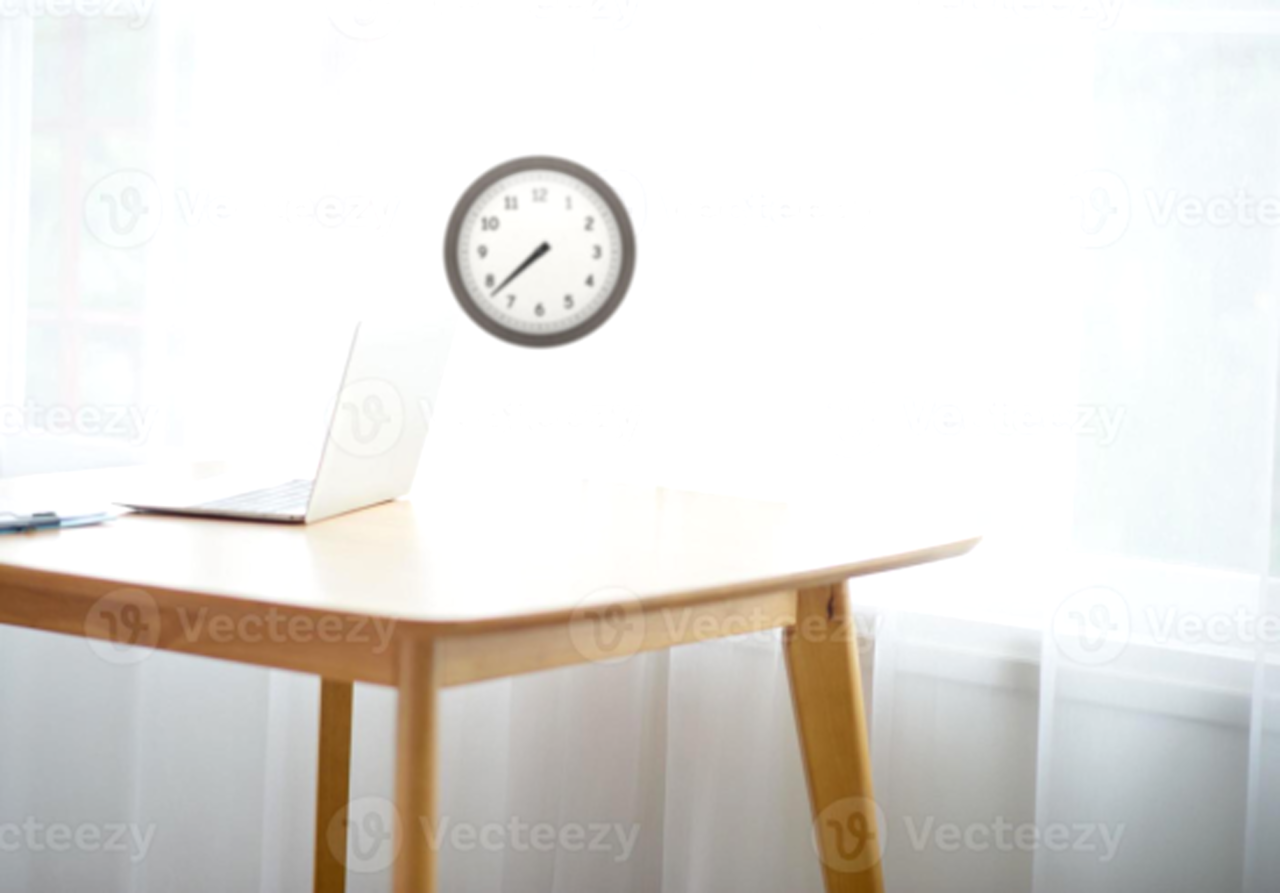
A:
h=7 m=38
